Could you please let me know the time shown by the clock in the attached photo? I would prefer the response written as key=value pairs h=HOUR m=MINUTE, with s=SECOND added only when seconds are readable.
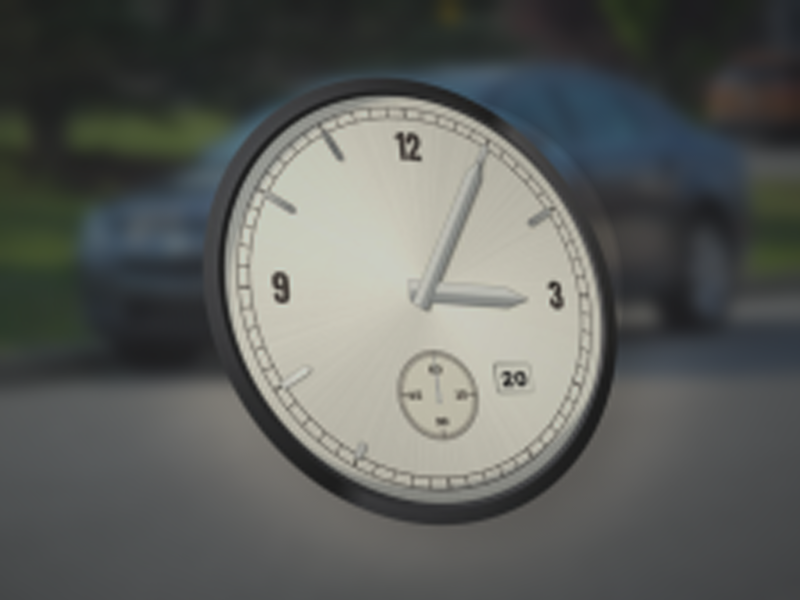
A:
h=3 m=5
